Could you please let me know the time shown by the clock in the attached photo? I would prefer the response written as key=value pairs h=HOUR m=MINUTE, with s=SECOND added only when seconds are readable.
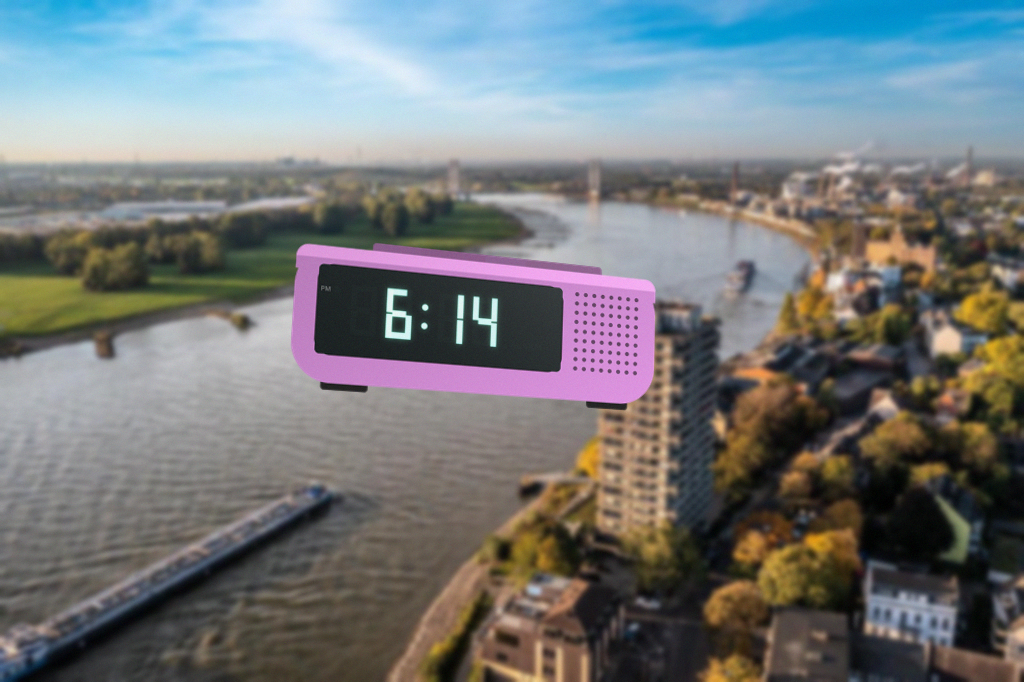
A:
h=6 m=14
